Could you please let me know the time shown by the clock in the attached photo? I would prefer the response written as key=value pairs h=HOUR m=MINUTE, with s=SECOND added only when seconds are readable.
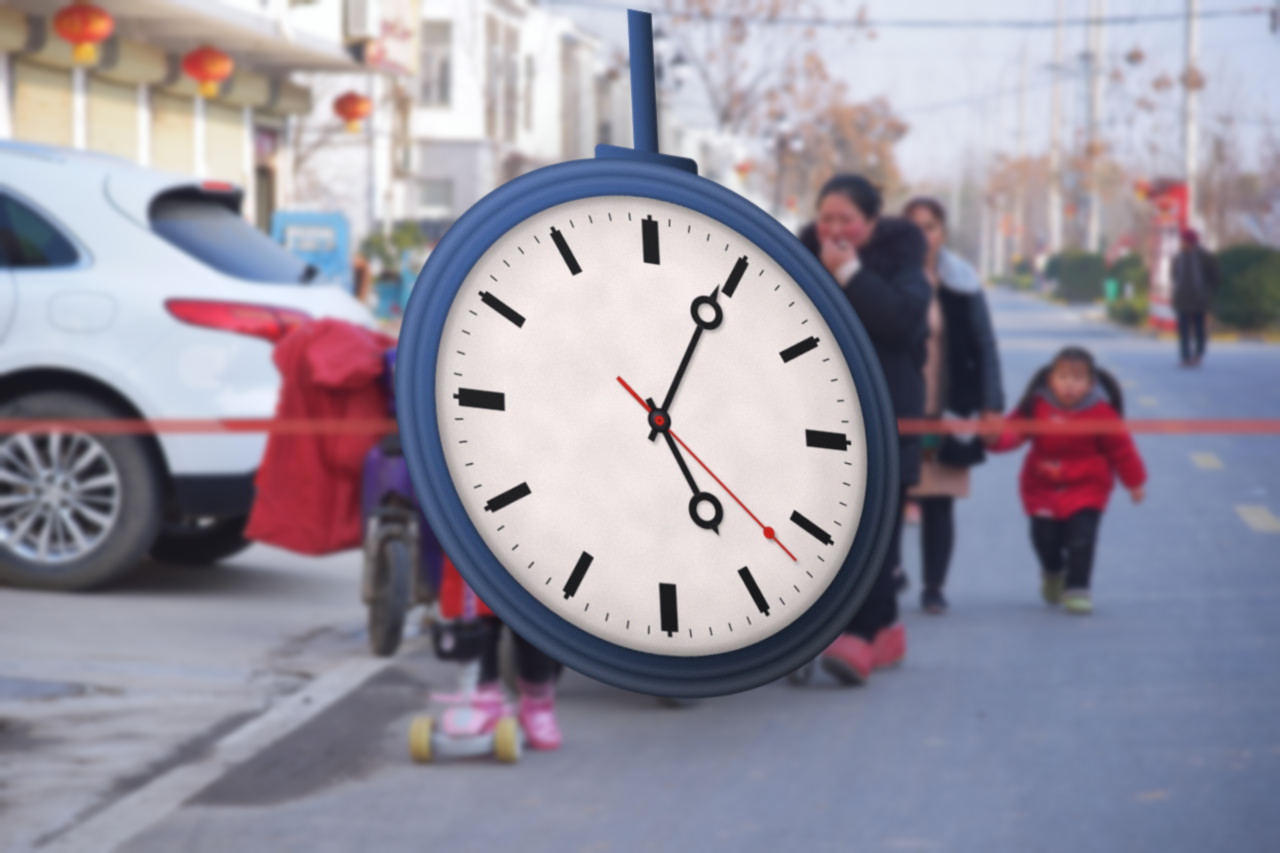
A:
h=5 m=4 s=22
